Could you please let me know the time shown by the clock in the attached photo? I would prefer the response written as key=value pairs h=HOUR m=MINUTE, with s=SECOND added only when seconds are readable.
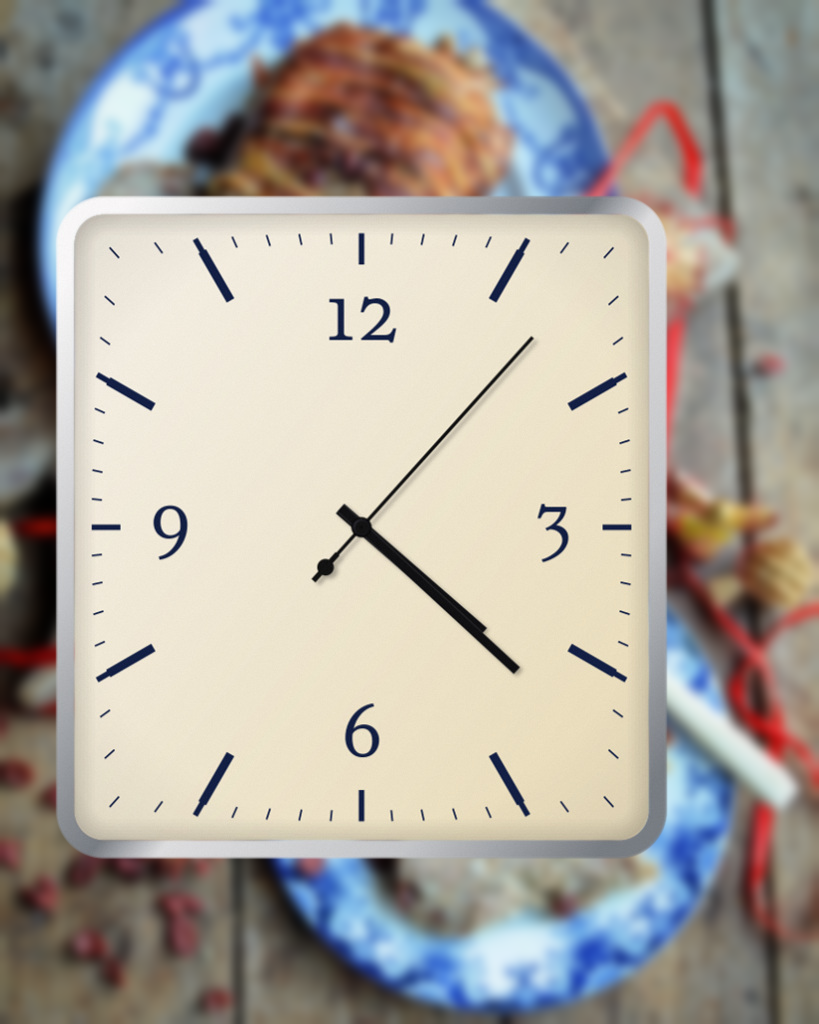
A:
h=4 m=22 s=7
